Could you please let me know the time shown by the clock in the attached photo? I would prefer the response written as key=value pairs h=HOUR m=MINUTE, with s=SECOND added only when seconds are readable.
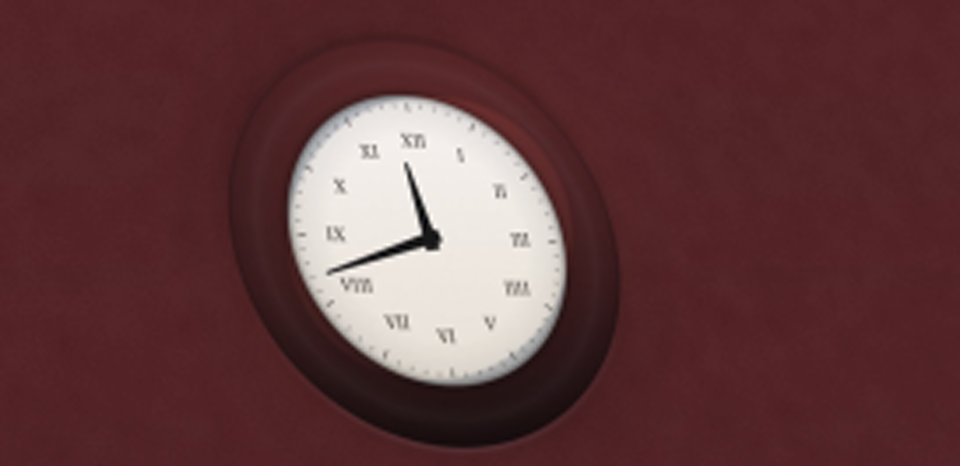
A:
h=11 m=42
